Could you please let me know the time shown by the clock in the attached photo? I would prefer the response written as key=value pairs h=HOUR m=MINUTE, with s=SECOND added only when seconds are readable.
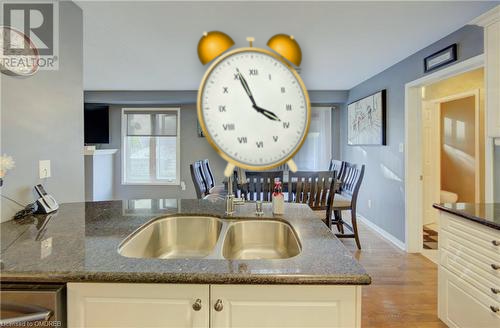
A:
h=3 m=56
